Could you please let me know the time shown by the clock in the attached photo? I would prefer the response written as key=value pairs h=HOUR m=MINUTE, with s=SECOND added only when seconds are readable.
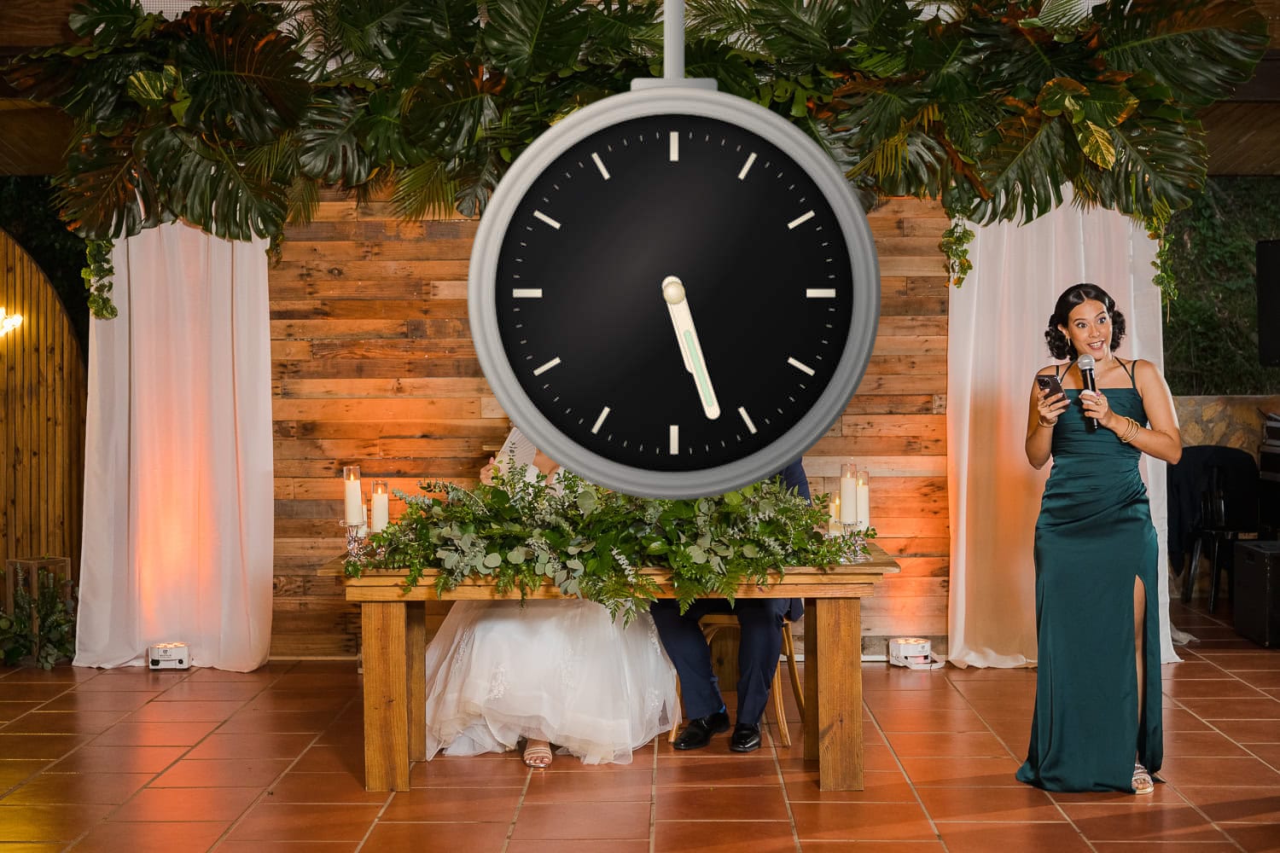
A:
h=5 m=27
